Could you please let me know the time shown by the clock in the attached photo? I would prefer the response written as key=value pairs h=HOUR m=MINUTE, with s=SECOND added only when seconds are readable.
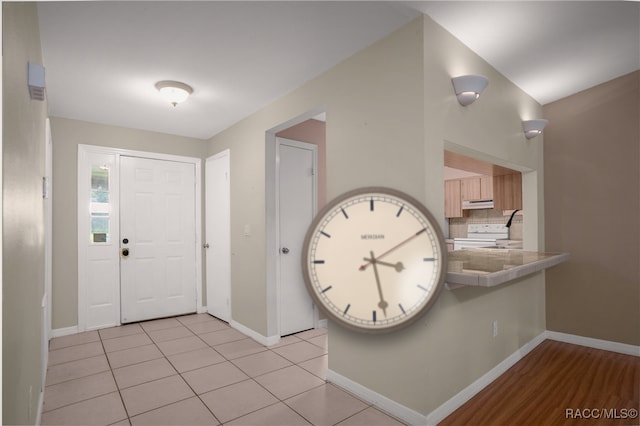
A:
h=3 m=28 s=10
